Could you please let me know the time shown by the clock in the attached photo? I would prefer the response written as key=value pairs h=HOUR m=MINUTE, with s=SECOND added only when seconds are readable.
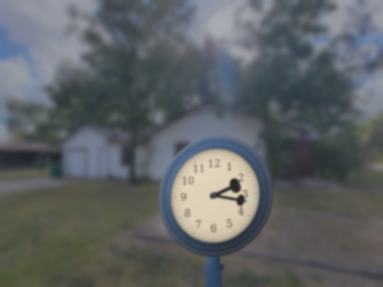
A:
h=2 m=17
